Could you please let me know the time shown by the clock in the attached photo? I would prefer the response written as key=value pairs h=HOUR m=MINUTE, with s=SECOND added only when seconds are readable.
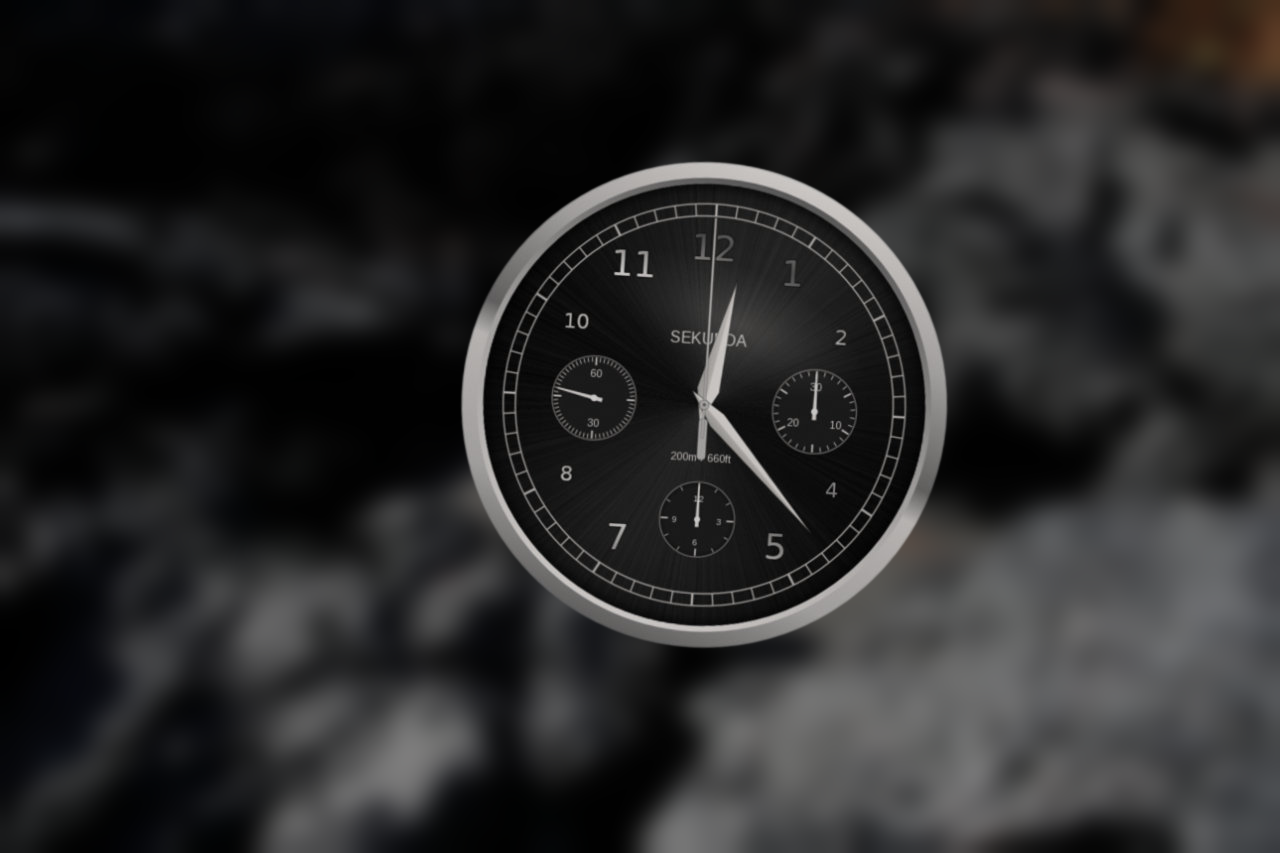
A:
h=12 m=22 s=47
